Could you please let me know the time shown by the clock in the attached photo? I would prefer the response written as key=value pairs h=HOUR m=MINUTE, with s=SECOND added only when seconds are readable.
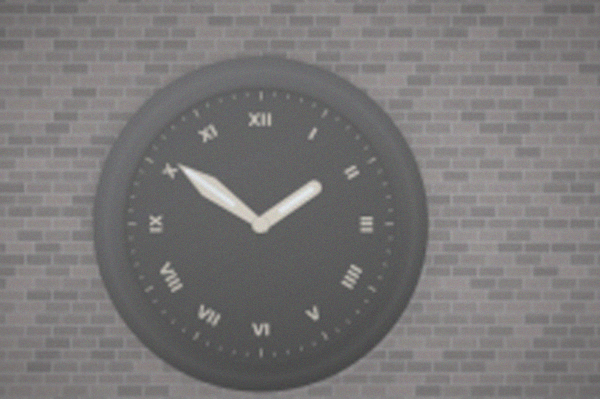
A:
h=1 m=51
